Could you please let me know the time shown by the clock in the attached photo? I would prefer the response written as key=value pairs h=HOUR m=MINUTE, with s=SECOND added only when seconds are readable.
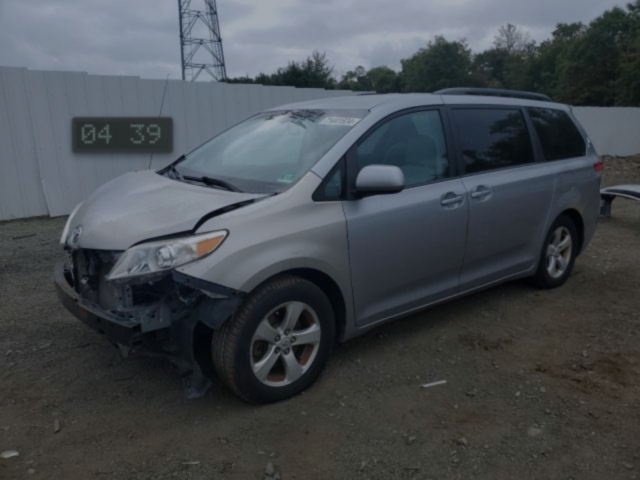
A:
h=4 m=39
